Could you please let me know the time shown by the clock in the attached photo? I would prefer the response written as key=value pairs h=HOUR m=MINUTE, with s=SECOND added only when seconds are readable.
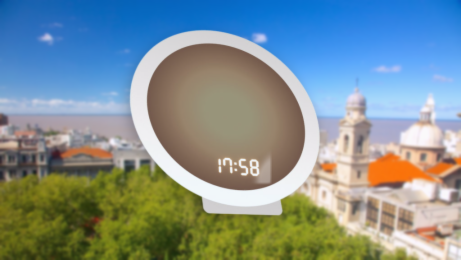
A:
h=17 m=58
